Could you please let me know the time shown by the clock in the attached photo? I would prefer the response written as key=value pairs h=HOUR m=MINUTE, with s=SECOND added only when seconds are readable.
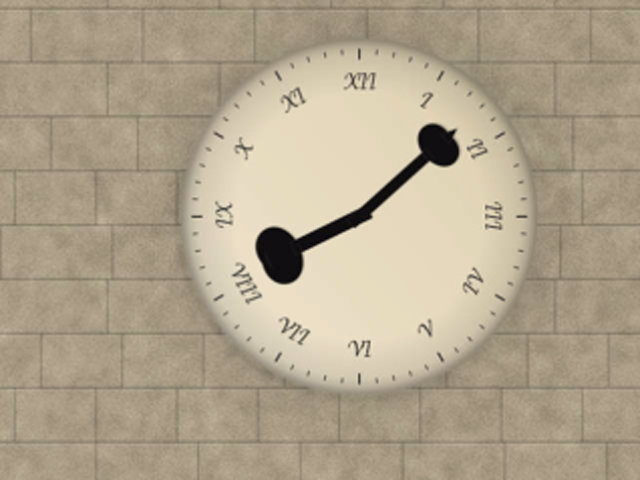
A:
h=8 m=8
